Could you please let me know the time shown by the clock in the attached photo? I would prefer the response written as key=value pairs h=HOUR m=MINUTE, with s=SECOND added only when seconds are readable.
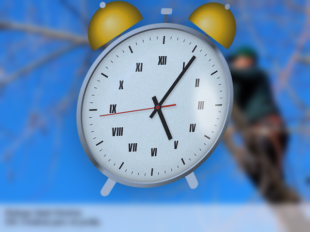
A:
h=5 m=5 s=44
